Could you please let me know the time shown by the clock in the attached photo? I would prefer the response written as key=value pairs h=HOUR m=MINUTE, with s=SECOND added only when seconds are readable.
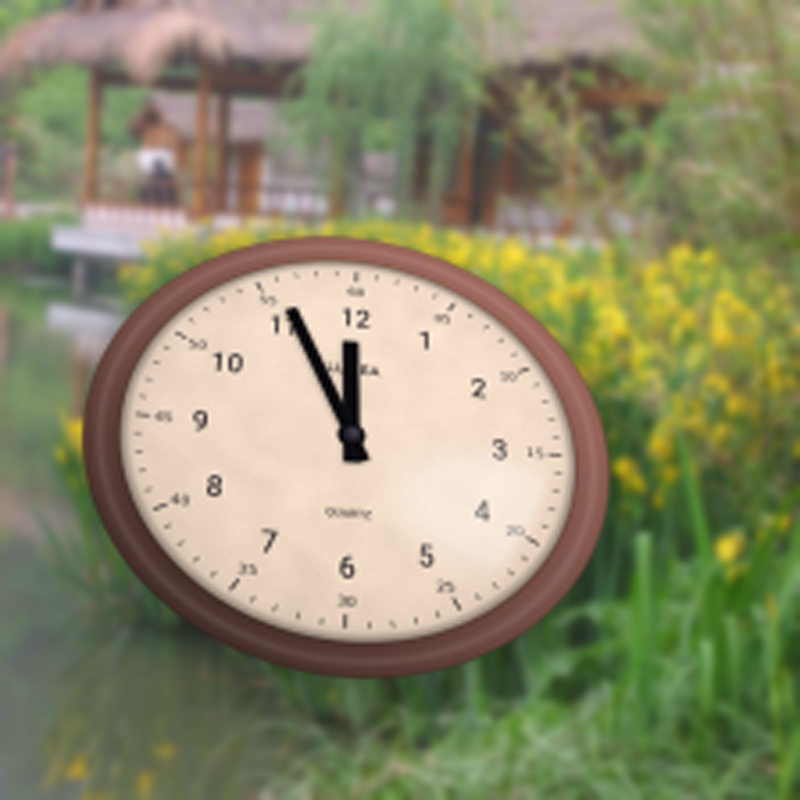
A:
h=11 m=56
